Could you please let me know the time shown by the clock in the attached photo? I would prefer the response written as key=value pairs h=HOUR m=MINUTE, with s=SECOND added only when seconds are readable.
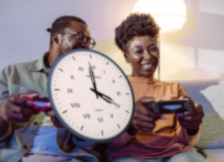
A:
h=3 m=59
